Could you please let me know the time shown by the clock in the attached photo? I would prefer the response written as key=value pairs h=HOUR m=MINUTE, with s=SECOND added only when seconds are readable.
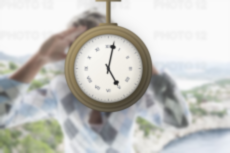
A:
h=5 m=2
